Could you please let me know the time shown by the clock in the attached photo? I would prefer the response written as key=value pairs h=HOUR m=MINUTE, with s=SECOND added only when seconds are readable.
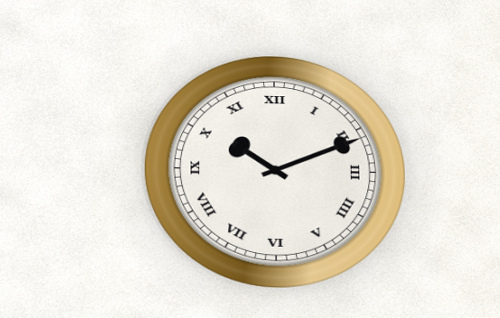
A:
h=10 m=11
